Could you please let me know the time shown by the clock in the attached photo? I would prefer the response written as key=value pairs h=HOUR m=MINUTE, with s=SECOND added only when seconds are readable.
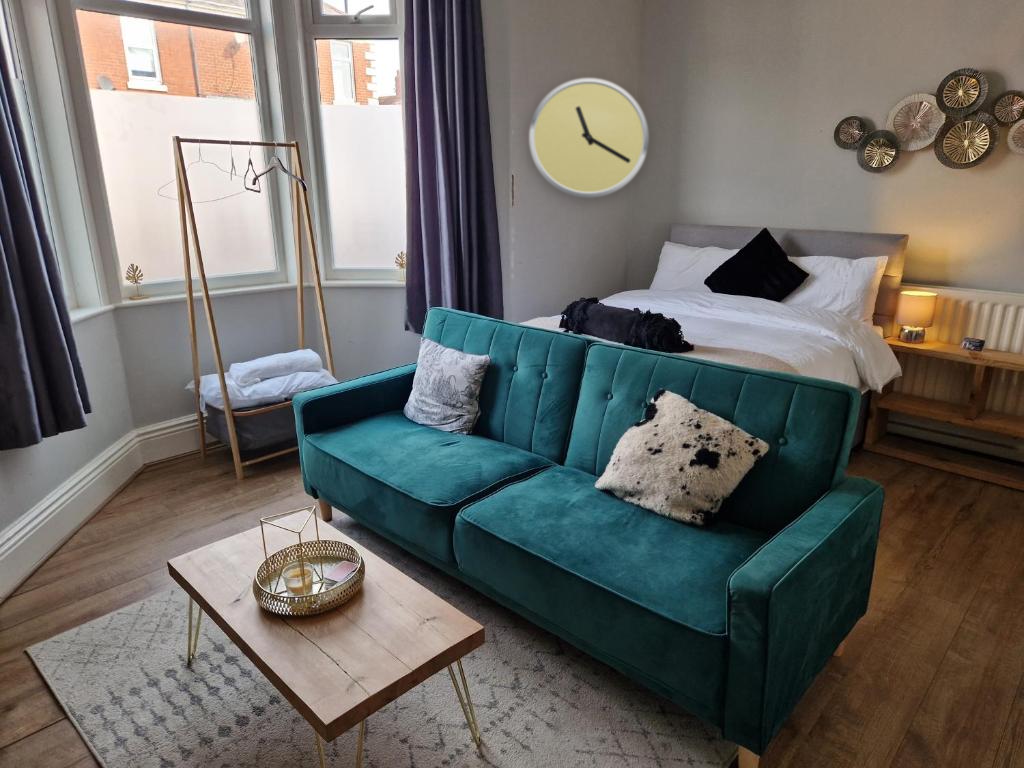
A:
h=11 m=20
